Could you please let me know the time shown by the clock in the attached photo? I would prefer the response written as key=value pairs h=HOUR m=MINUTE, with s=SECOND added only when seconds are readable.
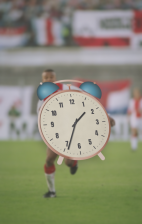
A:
h=1 m=34
